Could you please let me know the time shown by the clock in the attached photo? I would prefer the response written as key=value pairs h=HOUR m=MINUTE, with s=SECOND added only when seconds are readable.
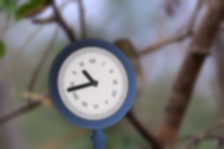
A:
h=10 m=43
